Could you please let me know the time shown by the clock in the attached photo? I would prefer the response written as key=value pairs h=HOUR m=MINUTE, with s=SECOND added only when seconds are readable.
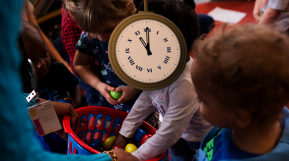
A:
h=11 m=0
